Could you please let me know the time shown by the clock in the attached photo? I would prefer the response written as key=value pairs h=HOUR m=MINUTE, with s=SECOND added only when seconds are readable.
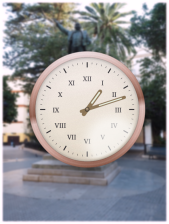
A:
h=1 m=12
